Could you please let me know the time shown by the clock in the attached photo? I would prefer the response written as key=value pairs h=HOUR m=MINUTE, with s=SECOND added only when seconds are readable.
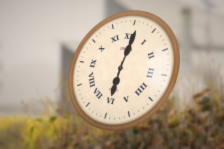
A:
h=6 m=1
